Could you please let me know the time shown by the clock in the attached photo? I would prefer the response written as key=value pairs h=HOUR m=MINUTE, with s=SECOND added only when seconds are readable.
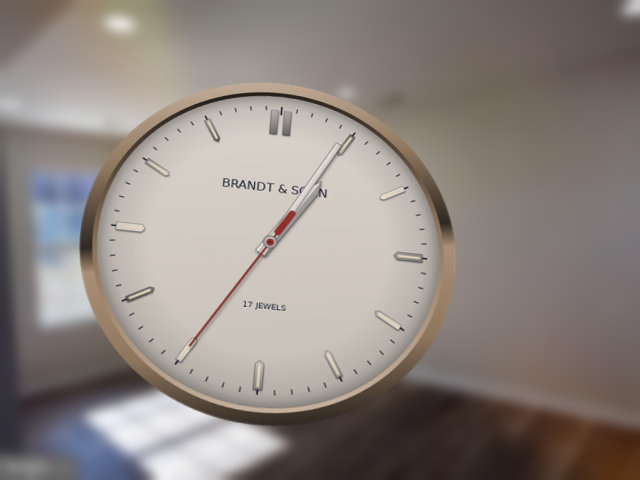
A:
h=1 m=4 s=35
